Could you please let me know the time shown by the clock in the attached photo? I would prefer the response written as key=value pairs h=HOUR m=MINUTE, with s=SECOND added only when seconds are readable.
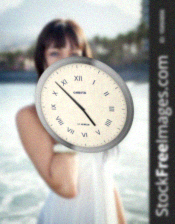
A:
h=4 m=53
